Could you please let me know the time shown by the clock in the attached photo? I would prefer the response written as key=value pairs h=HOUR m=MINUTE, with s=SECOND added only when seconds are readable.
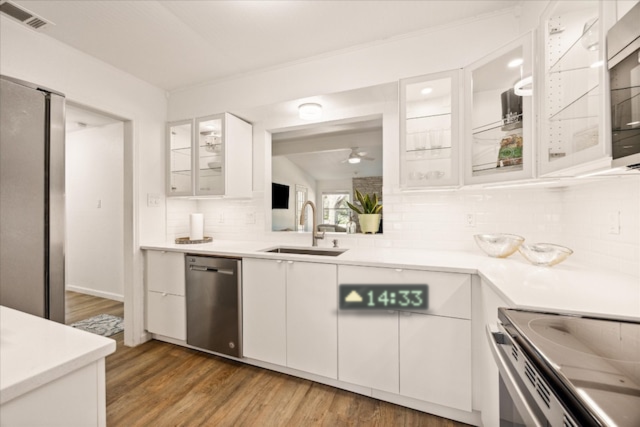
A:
h=14 m=33
